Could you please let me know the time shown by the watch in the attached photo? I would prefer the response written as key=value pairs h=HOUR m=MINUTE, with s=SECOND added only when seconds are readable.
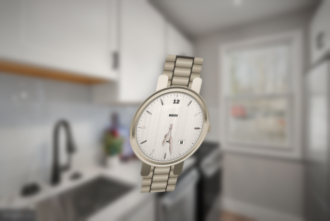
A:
h=6 m=28
